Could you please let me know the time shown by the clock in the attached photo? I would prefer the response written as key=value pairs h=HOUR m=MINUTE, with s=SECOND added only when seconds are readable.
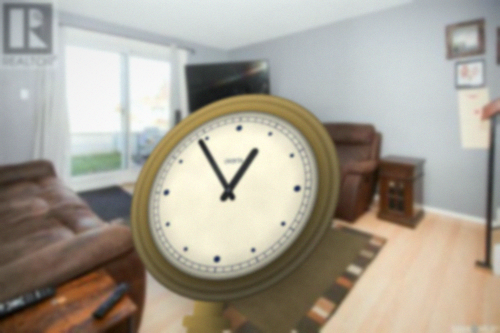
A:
h=12 m=54
